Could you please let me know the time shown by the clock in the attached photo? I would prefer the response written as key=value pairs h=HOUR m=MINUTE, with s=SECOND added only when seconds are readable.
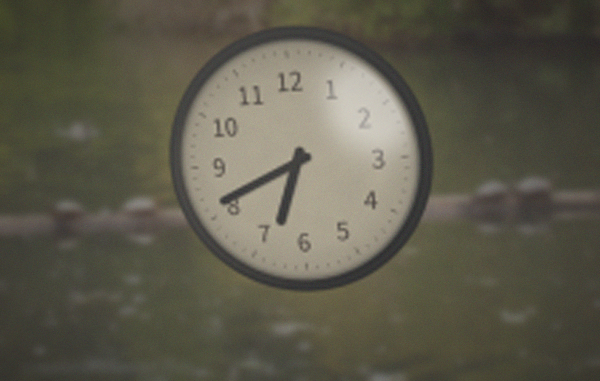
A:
h=6 m=41
